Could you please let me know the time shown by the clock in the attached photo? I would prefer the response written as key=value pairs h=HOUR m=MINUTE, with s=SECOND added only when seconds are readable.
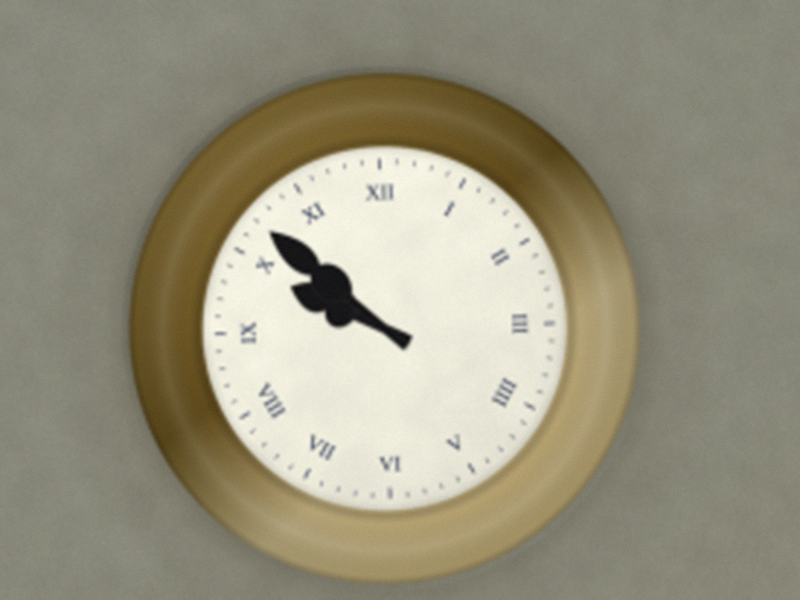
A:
h=9 m=52
